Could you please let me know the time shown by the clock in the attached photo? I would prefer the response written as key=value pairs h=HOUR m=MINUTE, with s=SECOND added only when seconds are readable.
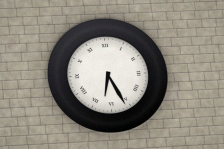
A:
h=6 m=26
